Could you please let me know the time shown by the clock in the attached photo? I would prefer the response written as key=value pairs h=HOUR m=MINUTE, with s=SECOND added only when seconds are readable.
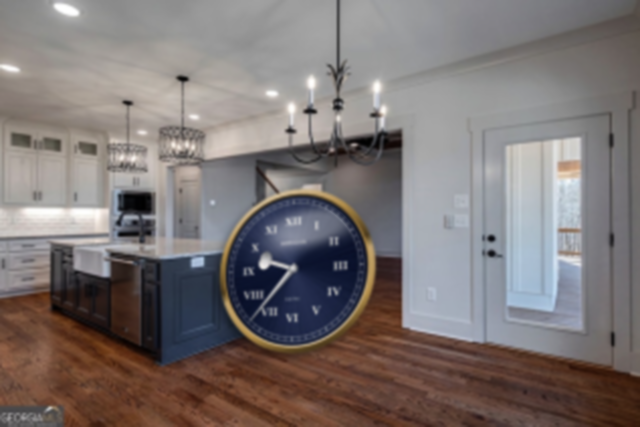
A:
h=9 m=37
